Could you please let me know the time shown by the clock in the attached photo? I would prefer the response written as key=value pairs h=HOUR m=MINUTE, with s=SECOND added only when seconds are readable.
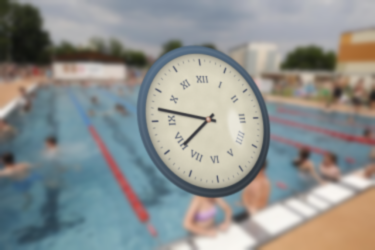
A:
h=7 m=47
